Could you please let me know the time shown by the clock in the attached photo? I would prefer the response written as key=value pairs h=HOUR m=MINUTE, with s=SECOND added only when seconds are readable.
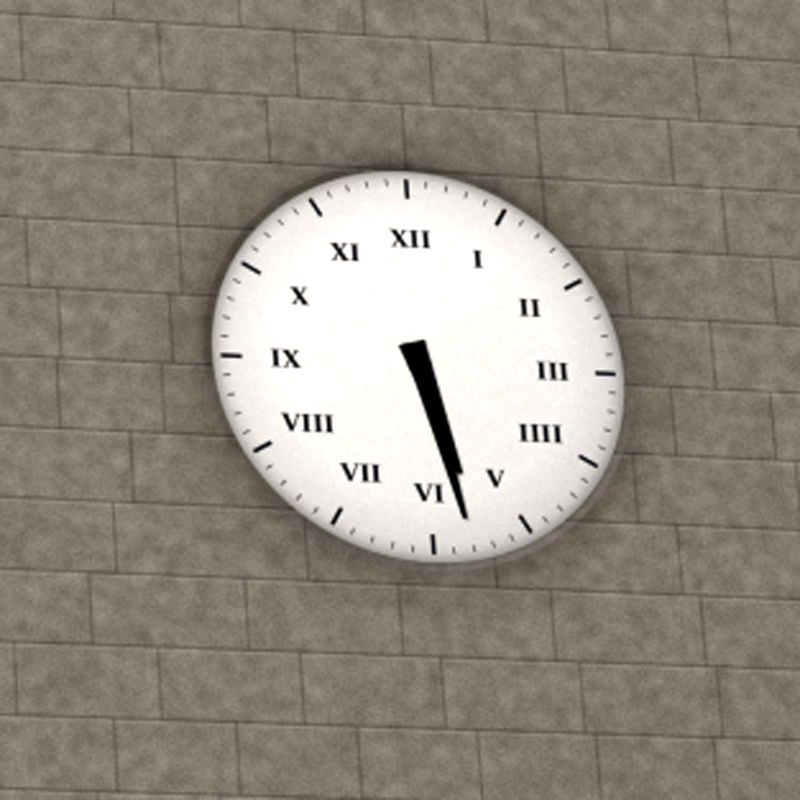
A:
h=5 m=28
